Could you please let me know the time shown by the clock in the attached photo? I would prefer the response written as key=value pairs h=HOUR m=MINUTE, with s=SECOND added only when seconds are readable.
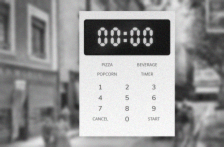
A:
h=0 m=0
